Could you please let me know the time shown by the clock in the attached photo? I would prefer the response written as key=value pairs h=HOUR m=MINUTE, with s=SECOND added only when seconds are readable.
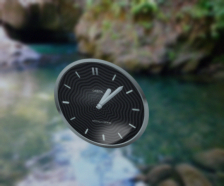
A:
h=1 m=8
